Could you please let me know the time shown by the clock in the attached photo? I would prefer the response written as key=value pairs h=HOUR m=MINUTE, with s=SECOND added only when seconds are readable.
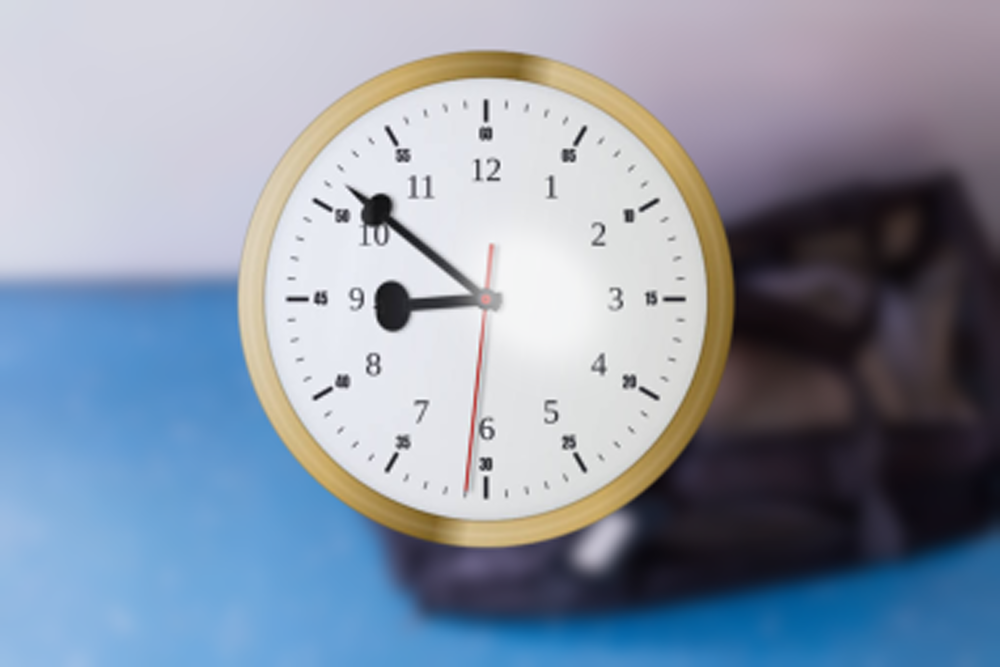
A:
h=8 m=51 s=31
